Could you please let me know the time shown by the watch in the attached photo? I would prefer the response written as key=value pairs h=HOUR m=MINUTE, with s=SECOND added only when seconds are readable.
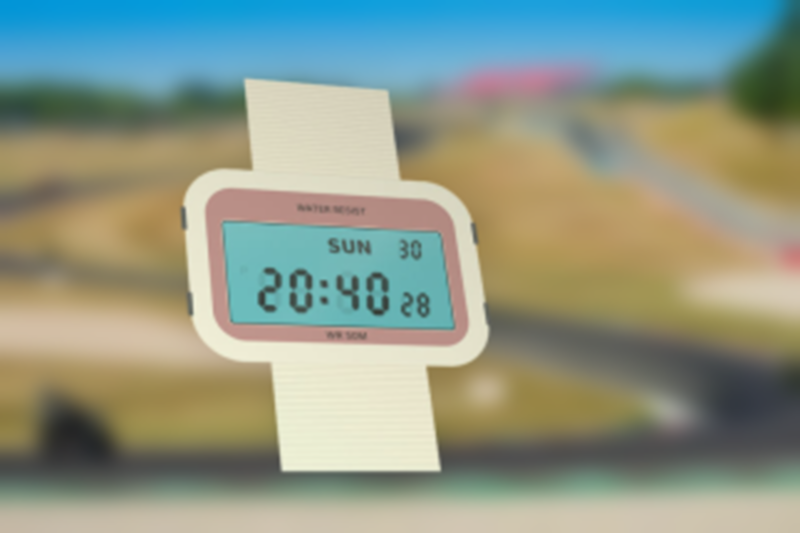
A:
h=20 m=40 s=28
